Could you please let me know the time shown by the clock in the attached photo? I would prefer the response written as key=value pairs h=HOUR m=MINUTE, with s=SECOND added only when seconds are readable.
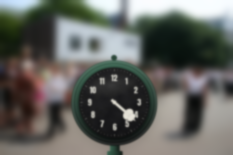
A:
h=4 m=22
